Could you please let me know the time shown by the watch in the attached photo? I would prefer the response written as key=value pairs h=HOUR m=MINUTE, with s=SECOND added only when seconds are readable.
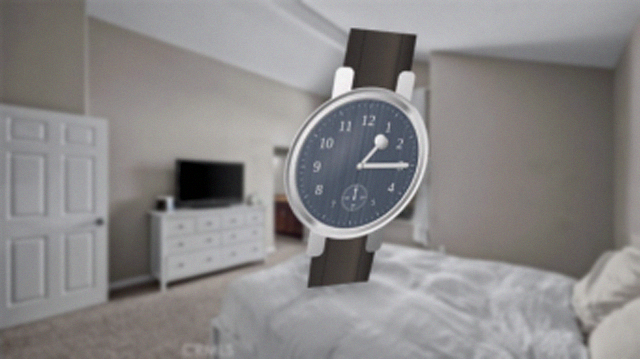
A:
h=1 m=15
